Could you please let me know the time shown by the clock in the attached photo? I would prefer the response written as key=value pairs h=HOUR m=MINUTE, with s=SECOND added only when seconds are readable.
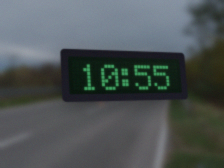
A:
h=10 m=55
